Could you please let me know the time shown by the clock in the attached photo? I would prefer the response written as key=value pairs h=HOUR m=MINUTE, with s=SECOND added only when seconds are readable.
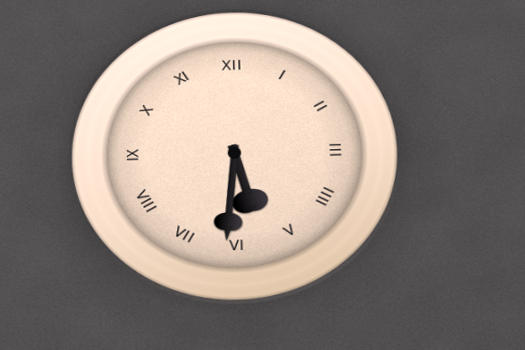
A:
h=5 m=31
